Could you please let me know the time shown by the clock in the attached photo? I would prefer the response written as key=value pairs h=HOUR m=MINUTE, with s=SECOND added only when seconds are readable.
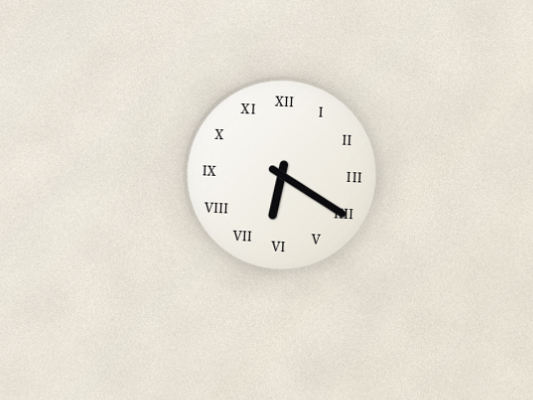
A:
h=6 m=20
